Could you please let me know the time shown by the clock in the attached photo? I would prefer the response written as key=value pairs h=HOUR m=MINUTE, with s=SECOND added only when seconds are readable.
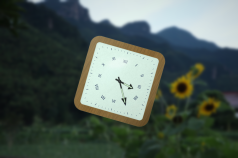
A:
h=3 m=25
